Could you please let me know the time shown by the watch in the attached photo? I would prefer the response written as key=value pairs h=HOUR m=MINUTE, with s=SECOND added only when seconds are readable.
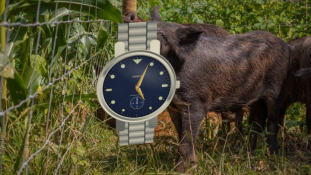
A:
h=5 m=4
